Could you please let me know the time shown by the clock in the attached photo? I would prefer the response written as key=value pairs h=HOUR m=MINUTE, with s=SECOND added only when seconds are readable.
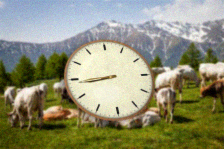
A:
h=8 m=44
